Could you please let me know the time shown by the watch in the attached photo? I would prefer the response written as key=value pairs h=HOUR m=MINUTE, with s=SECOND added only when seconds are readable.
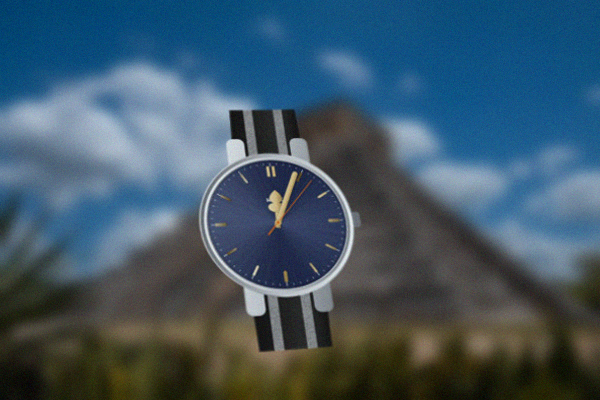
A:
h=12 m=4 s=7
